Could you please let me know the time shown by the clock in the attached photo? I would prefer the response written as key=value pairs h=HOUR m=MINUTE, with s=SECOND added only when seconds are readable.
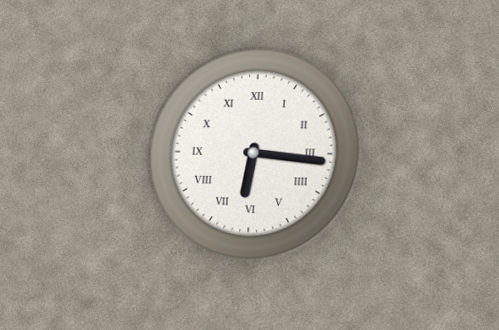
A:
h=6 m=16
